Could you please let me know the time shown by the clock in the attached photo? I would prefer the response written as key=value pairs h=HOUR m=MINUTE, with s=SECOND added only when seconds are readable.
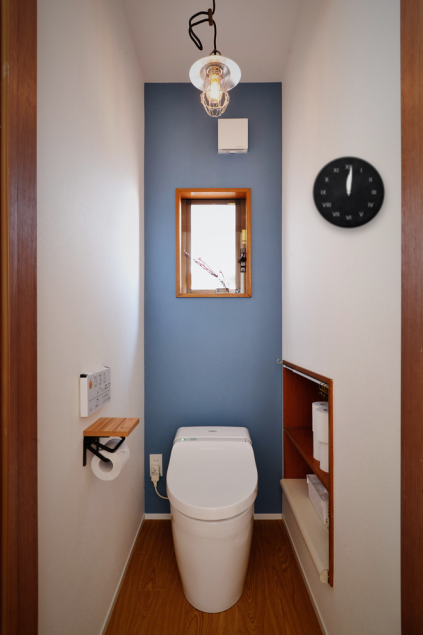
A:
h=12 m=1
